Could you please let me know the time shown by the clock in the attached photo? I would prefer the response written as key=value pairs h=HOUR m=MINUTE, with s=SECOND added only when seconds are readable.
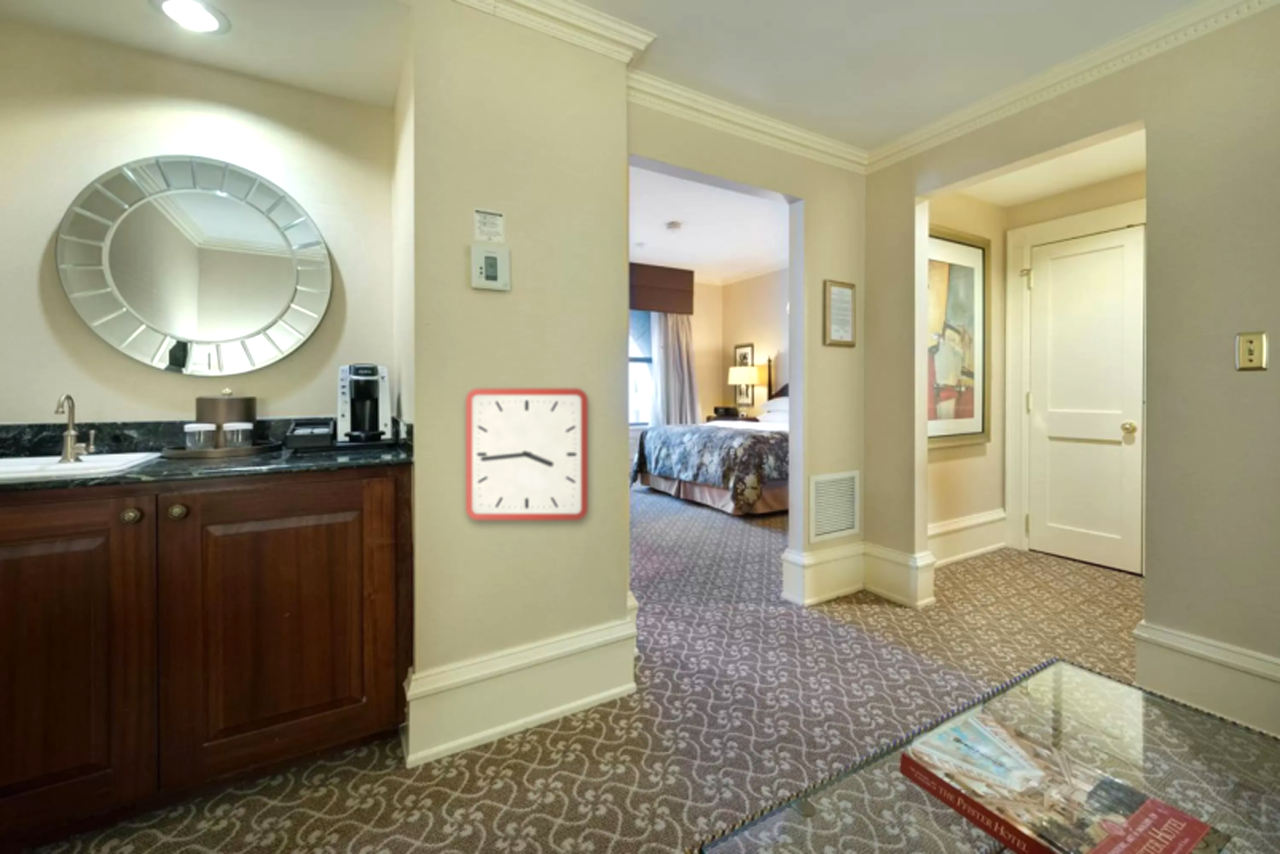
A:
h=3 m=44
